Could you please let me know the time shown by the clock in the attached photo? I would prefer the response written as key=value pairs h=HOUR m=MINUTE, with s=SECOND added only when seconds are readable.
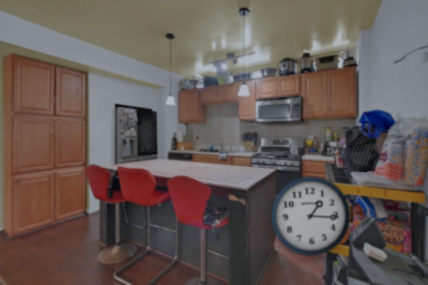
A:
h=1 m=16
